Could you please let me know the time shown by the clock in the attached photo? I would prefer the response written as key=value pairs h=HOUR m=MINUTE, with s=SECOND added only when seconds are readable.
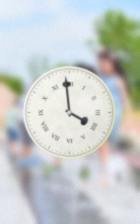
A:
h=3 m=59
